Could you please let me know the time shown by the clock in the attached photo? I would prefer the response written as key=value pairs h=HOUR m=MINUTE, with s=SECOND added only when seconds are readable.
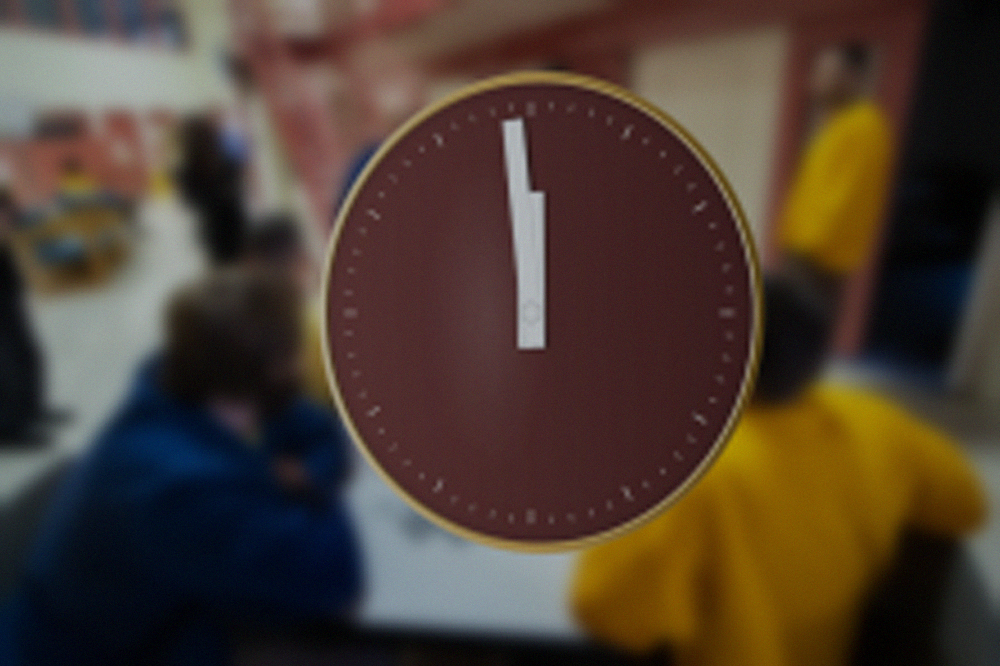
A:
h=11 m=59
